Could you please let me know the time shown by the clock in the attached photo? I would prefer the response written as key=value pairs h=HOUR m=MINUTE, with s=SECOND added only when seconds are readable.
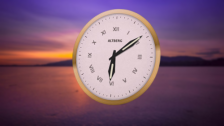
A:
h=6 m=9
